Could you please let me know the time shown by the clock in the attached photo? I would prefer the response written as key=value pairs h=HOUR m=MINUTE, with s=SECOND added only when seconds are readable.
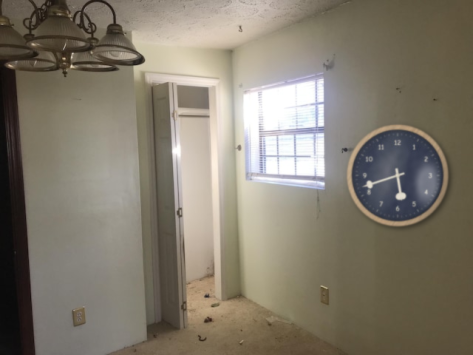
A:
h=5 m=42
